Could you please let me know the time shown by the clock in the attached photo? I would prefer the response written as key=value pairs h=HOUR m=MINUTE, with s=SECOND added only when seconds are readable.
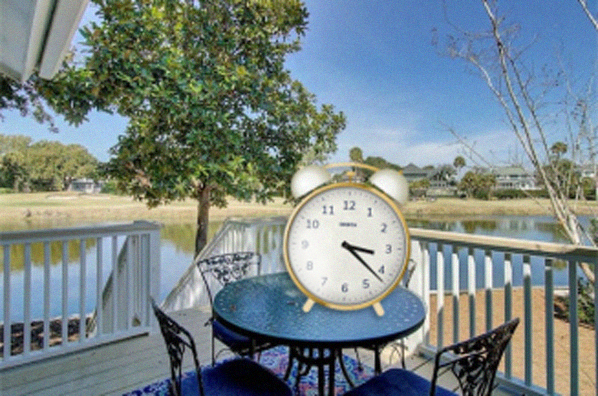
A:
h=3 m=22
